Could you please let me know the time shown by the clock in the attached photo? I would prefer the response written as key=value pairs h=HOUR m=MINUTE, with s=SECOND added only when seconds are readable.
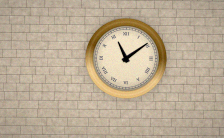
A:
h=11 m=9
